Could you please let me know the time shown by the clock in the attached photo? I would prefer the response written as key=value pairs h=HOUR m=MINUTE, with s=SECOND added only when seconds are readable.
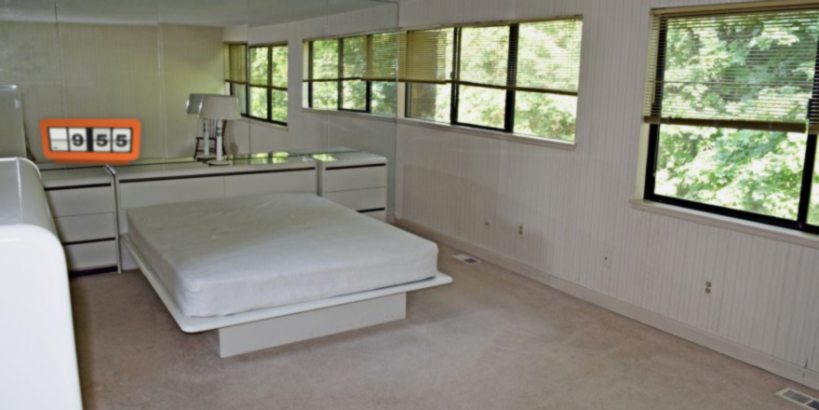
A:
h=9 m=55
